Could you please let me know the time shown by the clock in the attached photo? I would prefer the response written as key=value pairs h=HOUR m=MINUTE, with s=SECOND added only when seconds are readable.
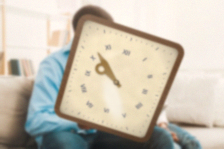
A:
h=9 m=52
